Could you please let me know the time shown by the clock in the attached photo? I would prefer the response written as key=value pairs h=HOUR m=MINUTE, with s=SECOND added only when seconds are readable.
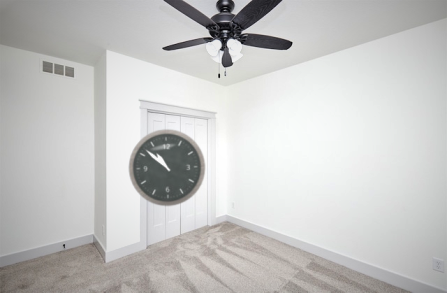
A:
h=10 m=52
